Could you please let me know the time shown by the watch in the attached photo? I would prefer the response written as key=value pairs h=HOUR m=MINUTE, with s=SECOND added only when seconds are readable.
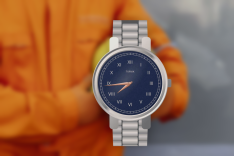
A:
h=7 m=44
